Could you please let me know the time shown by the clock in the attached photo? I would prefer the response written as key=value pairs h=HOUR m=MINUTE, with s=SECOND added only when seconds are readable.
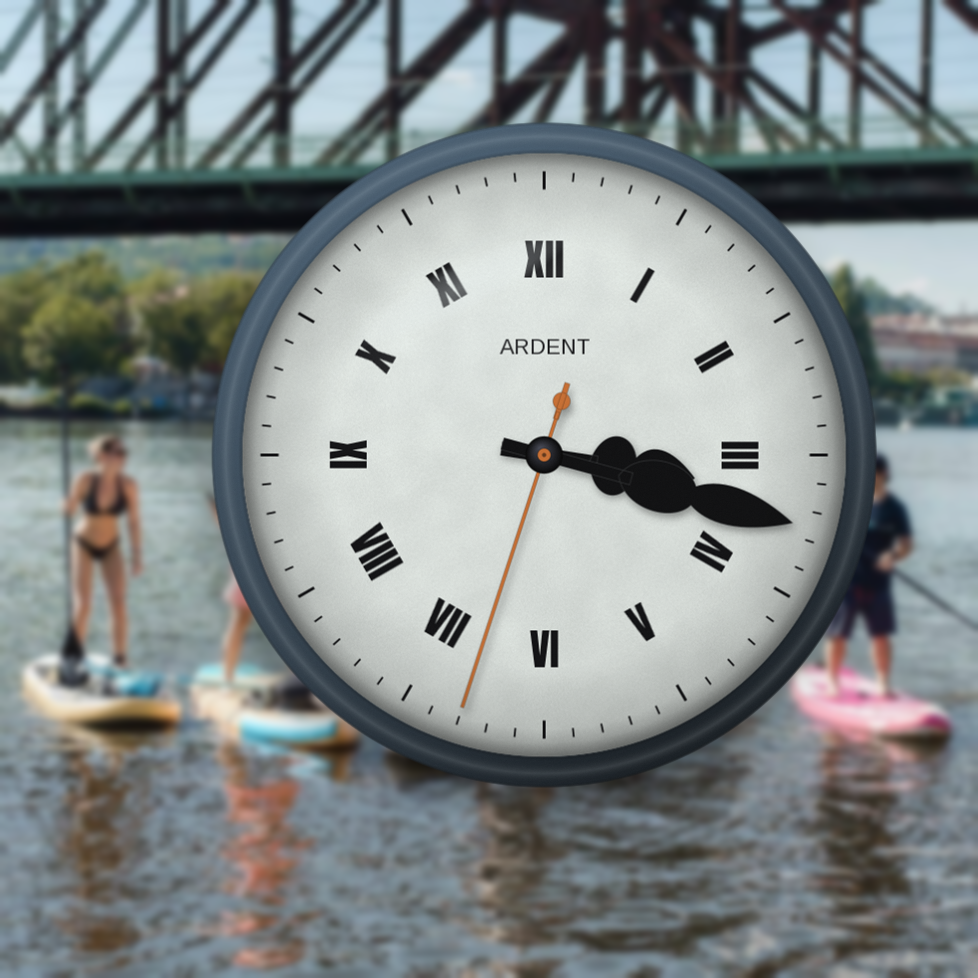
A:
h=3 m=17 s=33
